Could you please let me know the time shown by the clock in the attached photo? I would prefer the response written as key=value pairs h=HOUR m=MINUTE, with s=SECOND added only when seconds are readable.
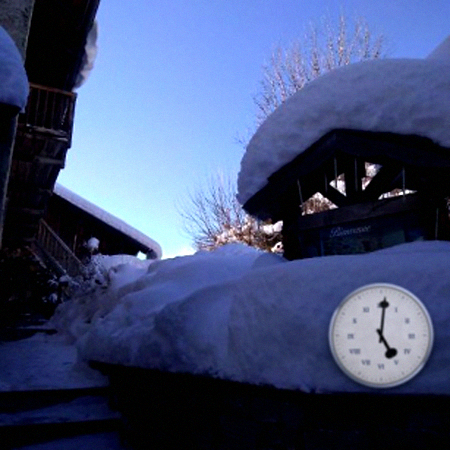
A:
h=5 m=1
